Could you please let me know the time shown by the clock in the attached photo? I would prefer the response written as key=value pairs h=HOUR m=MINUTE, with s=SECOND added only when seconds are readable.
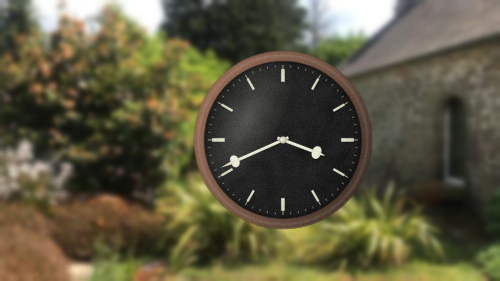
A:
h=3 m=41
